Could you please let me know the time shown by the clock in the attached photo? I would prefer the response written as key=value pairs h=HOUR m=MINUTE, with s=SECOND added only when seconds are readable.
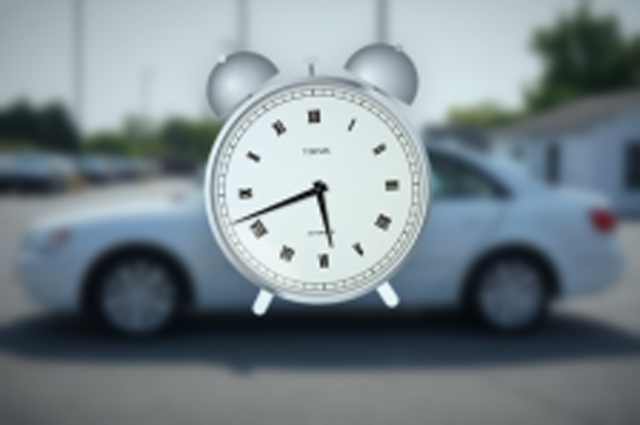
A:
h=5 m=42
